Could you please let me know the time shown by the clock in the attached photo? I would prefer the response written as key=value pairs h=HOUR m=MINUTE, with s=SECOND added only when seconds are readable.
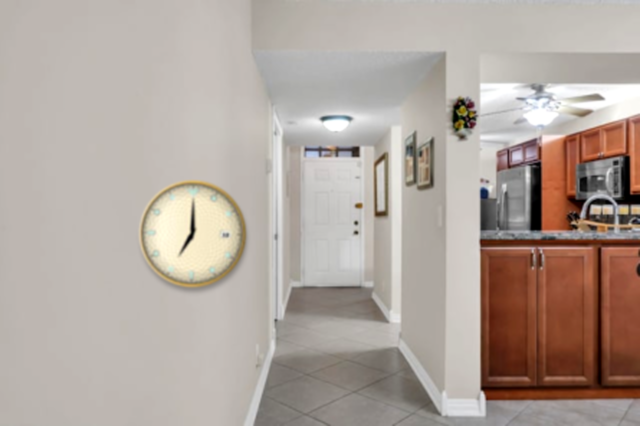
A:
h=7 m=0
